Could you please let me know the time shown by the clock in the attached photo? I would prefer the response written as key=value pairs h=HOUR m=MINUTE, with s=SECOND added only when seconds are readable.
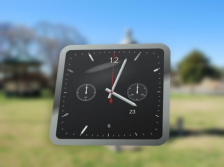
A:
h=4 m=3
